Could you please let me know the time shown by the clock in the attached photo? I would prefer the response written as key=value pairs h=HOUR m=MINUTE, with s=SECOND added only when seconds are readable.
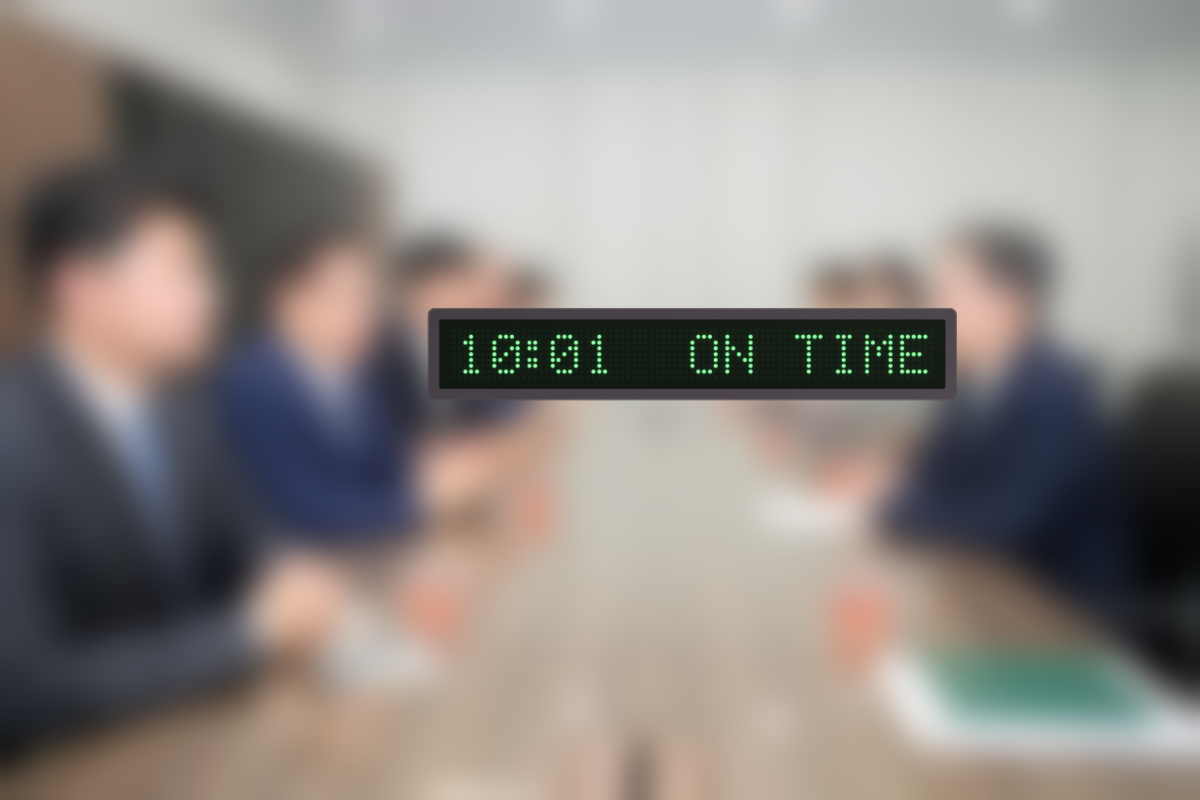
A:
h=10 m=1
